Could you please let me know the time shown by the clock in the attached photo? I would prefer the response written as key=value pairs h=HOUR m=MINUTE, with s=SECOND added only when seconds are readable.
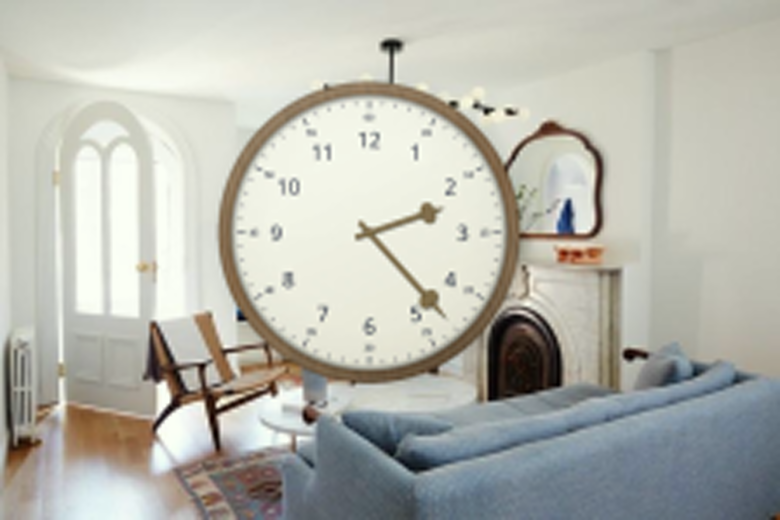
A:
h=2 m=23
